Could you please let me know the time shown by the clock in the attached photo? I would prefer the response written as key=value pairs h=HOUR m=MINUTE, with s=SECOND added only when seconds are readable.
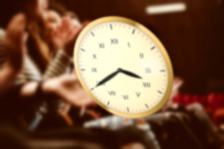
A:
h=3 m=40
